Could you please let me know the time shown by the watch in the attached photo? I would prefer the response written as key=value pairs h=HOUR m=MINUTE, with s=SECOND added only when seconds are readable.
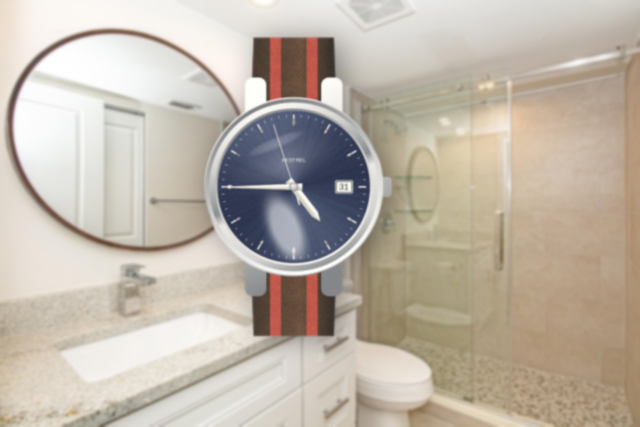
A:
h=4 m=44 s=57
